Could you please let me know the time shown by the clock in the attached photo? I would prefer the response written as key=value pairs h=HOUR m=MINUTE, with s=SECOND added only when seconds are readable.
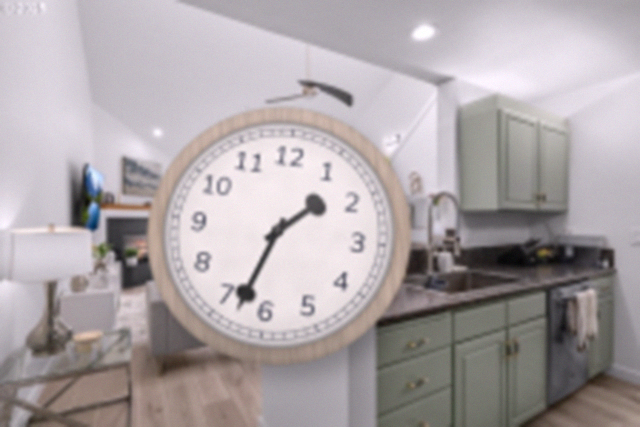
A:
h=1 m=33
